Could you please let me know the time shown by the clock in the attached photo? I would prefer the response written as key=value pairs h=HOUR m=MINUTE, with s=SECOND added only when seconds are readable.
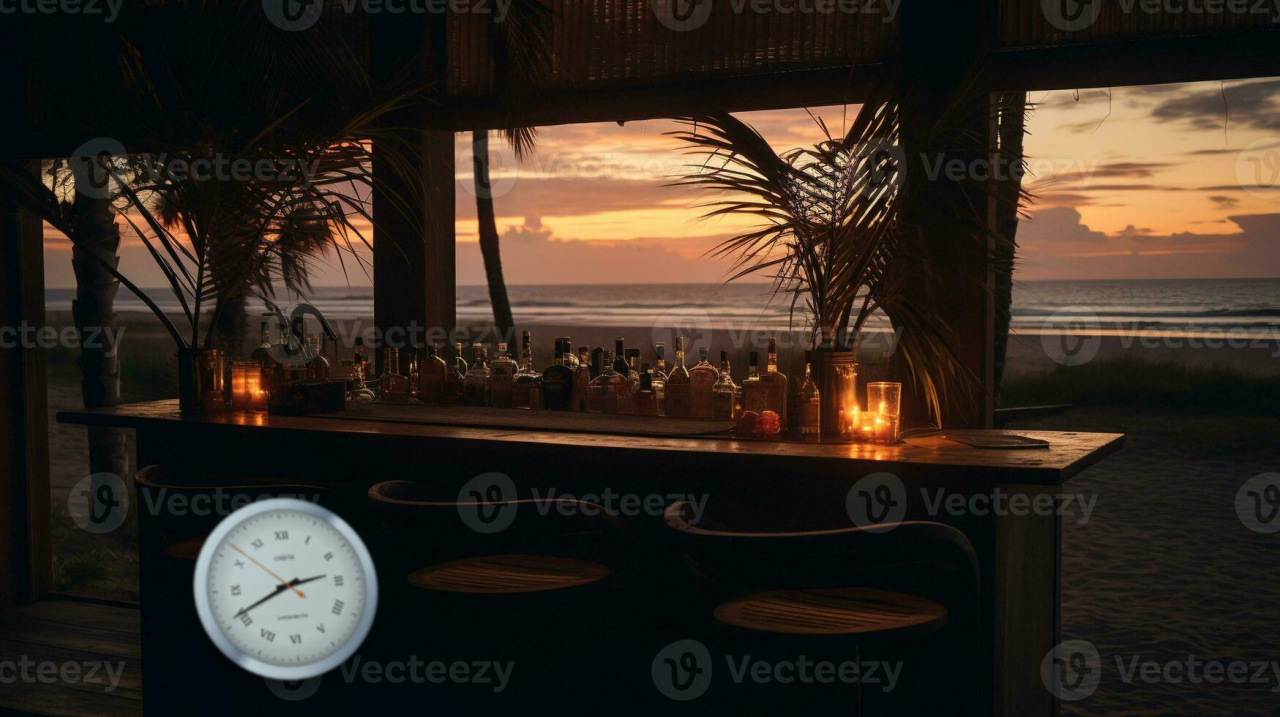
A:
h=2 m=40 s=52
